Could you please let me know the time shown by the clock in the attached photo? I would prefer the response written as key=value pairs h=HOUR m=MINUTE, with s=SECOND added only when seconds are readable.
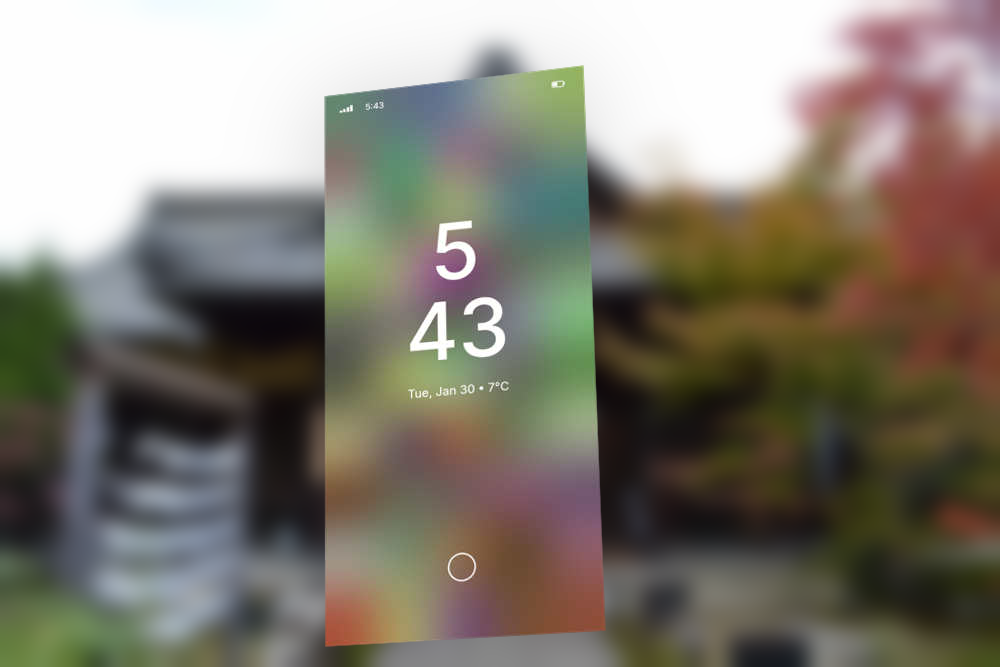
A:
h=5 m=43
